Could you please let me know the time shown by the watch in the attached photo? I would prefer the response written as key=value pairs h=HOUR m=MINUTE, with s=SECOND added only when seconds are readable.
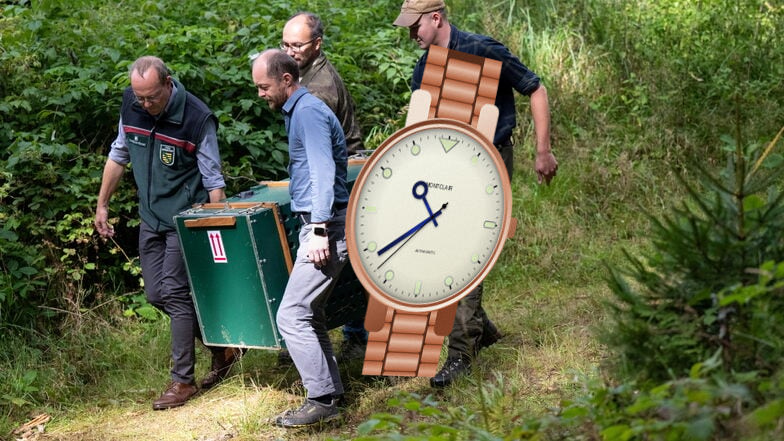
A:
h=10 m=38 s=37
